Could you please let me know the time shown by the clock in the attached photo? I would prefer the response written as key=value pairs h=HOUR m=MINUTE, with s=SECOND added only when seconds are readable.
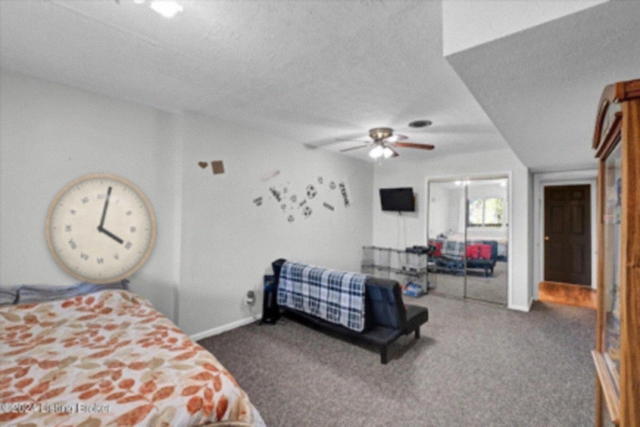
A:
h=4 m=2
